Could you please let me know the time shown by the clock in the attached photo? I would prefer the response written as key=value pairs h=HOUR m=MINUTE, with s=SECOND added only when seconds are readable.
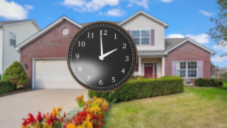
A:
h=1 m=59
